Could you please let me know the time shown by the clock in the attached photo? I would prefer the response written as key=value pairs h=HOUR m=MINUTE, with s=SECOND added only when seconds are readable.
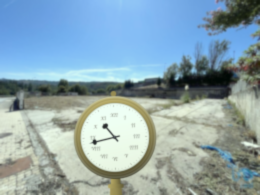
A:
h=10 m=43
